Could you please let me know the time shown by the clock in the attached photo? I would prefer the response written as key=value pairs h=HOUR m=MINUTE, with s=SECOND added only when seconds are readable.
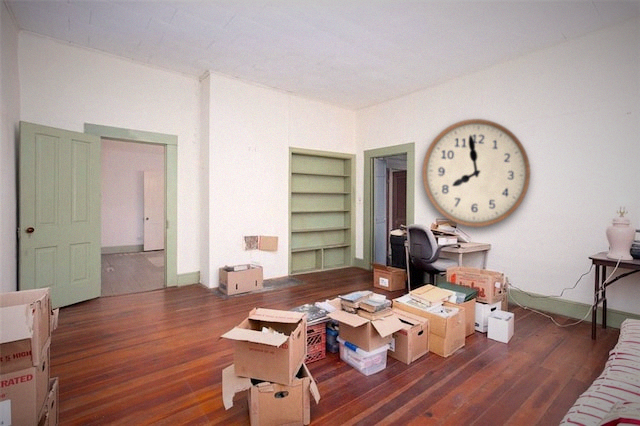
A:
h=7 m=58
